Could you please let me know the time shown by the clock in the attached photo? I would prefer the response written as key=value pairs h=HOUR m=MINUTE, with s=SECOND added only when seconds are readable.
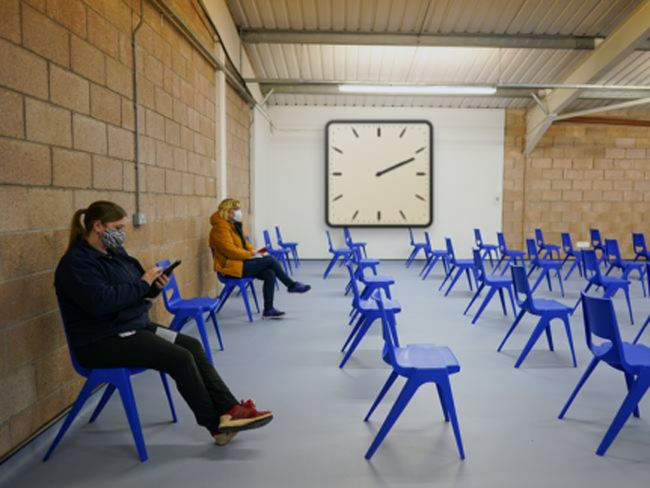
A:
h=2 m=11
